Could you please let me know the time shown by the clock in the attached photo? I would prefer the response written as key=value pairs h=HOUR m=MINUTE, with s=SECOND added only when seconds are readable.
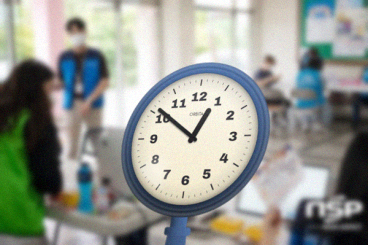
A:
h=12 m=51
